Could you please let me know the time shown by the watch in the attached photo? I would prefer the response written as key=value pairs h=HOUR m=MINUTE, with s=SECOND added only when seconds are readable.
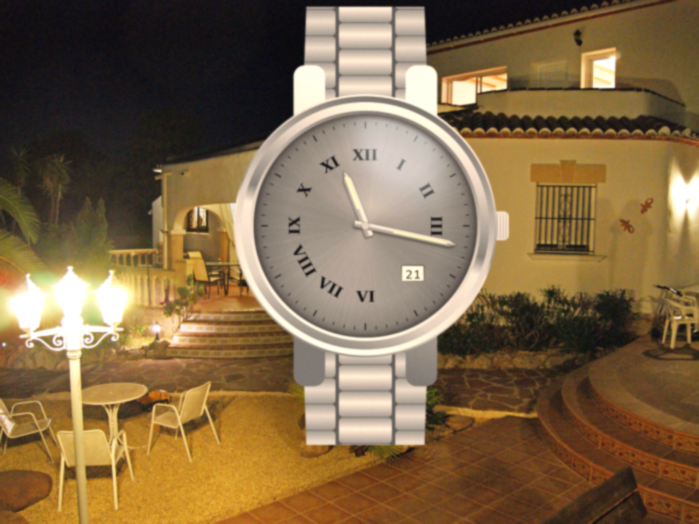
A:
h=11 m=17
